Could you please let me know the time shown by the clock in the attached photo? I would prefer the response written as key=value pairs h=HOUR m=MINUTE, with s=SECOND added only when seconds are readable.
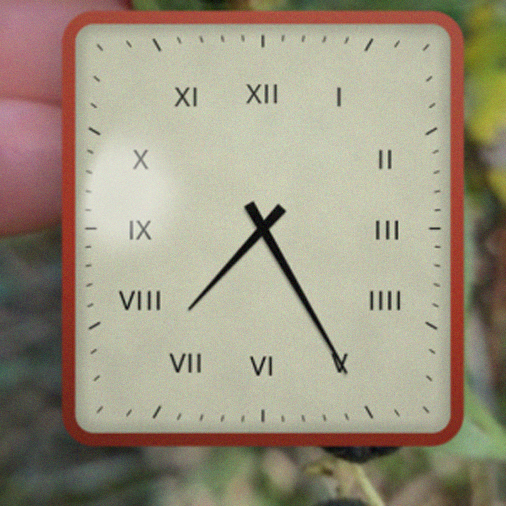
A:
h=7 m=25
